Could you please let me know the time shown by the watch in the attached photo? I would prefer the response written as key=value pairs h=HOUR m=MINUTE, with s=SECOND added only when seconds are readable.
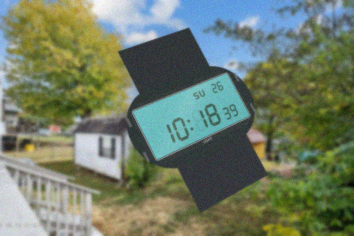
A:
h=10 m=18 s=39
